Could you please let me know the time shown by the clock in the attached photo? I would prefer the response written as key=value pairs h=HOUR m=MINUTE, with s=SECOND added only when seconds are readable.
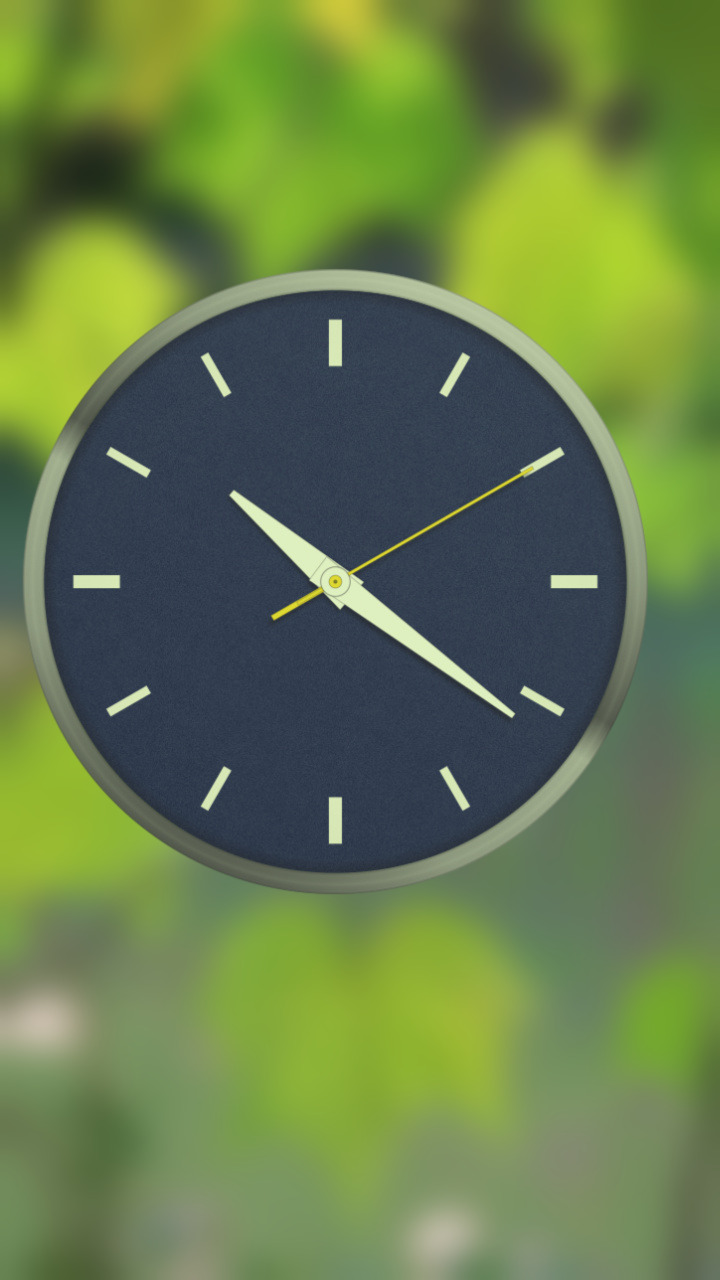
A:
h=10 m=21 s=10
